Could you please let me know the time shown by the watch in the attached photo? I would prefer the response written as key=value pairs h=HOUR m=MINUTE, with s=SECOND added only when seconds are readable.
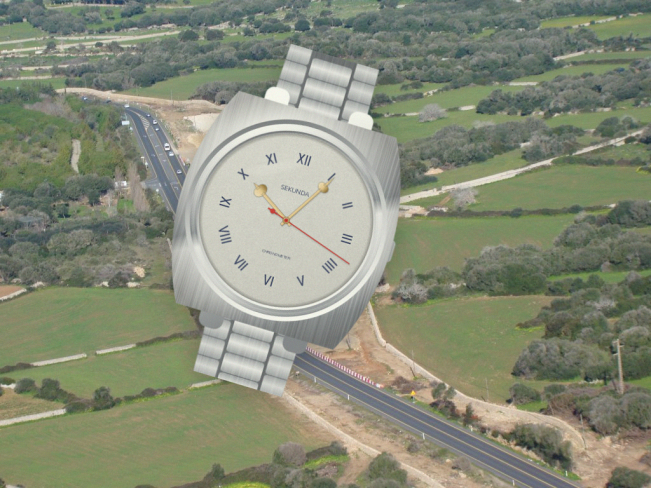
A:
h=10 m=5 s=18
